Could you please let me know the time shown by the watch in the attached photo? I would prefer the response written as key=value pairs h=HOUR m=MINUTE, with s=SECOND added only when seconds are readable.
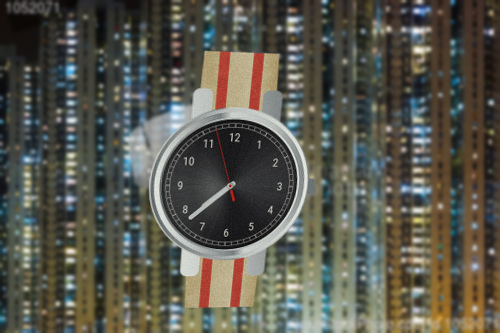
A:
h=7 m=37 s=57
